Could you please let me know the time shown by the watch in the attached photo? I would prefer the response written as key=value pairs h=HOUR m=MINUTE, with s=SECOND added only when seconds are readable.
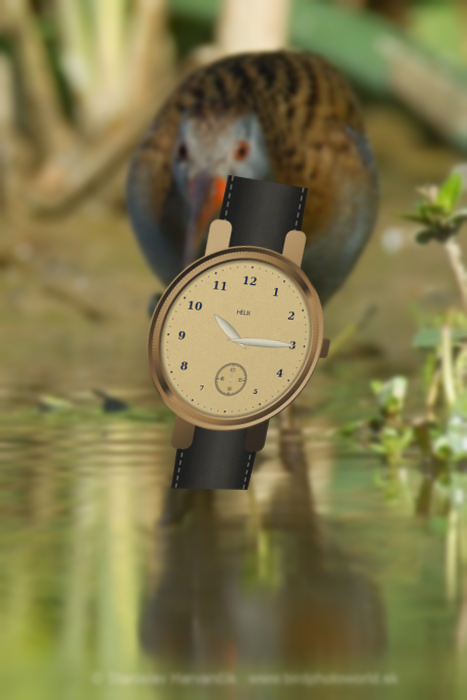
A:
h=10 m=15
